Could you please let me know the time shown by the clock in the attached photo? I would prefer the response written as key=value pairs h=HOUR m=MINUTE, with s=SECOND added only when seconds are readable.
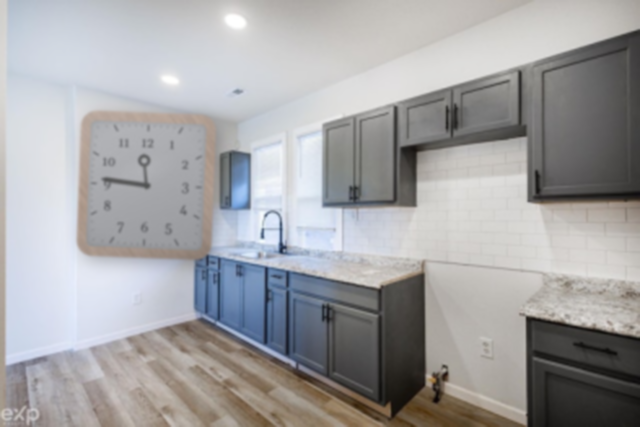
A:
h=11 m=46
